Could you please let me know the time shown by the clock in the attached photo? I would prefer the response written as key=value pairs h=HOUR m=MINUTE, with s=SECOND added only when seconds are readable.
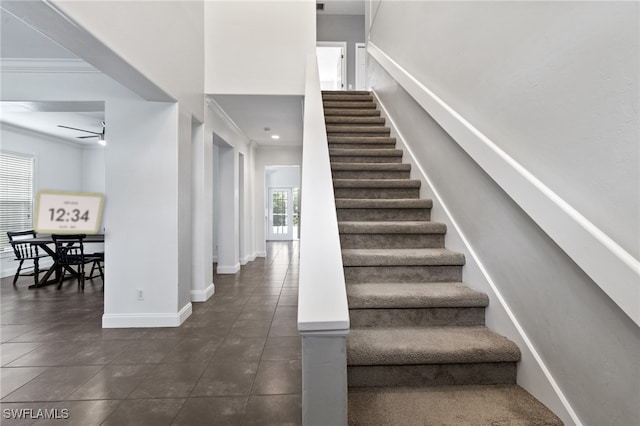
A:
h=12 m=34
